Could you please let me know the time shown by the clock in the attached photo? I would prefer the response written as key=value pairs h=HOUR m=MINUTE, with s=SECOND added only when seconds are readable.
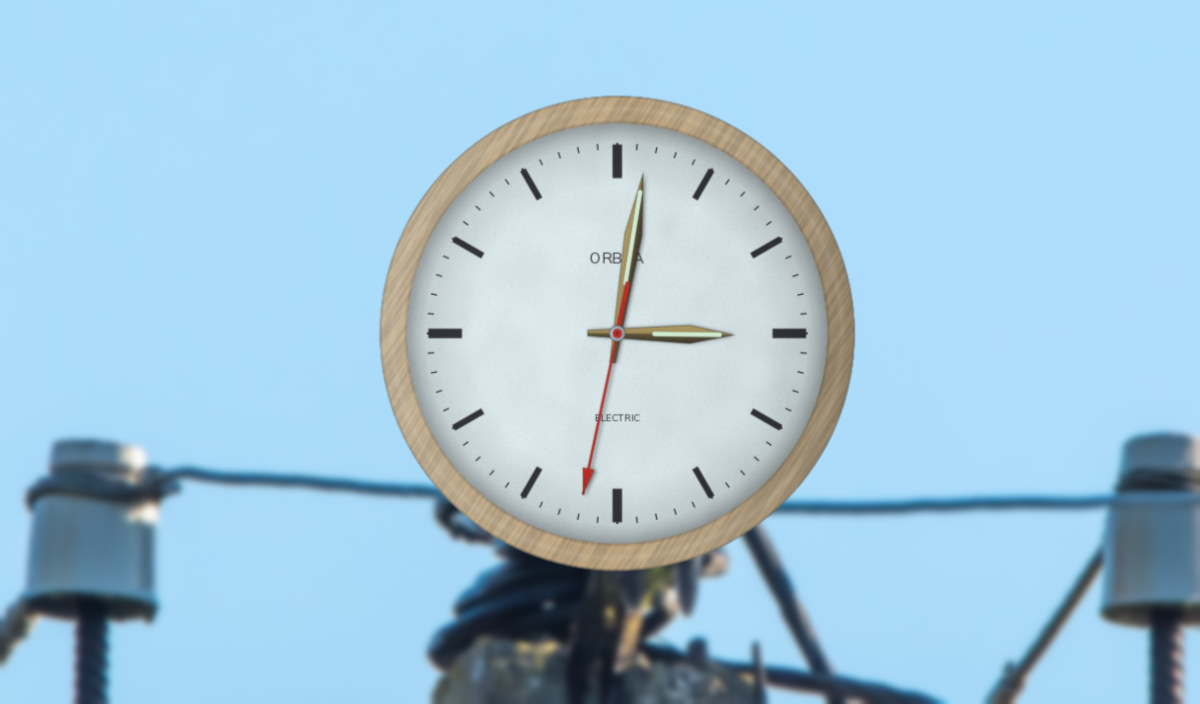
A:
h=3 m=1 s=32
